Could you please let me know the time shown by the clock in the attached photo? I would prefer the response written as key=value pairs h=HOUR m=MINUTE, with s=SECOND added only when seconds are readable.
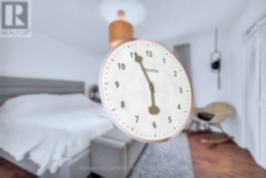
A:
h=5 m=56
